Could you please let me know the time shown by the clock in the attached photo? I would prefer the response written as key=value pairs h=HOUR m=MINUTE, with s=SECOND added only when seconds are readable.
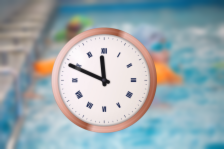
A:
h=11 m=49
